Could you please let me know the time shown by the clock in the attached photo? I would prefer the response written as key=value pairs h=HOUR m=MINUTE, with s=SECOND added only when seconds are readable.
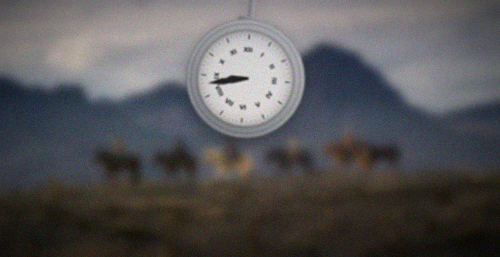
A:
h=8 m=43
